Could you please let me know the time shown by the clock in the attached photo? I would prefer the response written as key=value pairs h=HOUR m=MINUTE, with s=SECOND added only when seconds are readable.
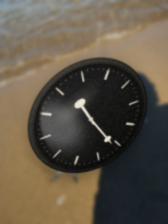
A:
h=10 m=21
